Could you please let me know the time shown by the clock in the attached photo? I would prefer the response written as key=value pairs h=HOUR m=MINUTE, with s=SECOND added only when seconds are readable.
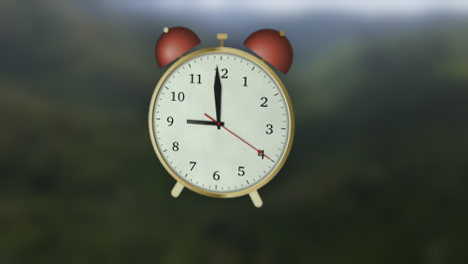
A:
h=8 m=59 s=20
